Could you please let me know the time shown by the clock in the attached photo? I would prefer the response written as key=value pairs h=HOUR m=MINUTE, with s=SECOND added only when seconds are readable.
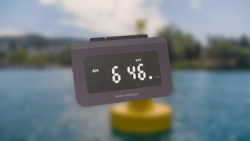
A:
h=6 m=46
